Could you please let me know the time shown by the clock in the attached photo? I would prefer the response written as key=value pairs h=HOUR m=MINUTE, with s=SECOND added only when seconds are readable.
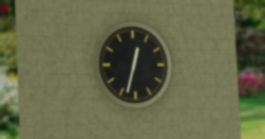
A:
h=12 m=33
